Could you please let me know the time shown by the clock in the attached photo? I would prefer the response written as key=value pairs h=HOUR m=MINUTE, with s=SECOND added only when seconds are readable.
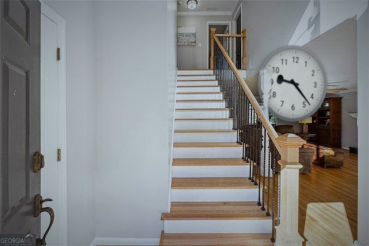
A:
h=9 m=23
